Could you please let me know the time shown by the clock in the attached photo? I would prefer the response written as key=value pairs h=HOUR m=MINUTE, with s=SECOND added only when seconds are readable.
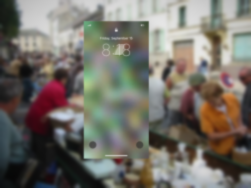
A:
h=8 m=18
